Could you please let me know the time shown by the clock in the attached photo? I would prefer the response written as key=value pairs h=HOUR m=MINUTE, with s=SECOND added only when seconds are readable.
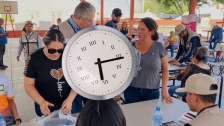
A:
h=6 m=16
